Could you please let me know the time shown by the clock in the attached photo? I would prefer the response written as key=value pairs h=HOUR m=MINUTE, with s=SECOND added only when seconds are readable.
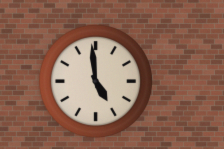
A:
h=4 m=59
